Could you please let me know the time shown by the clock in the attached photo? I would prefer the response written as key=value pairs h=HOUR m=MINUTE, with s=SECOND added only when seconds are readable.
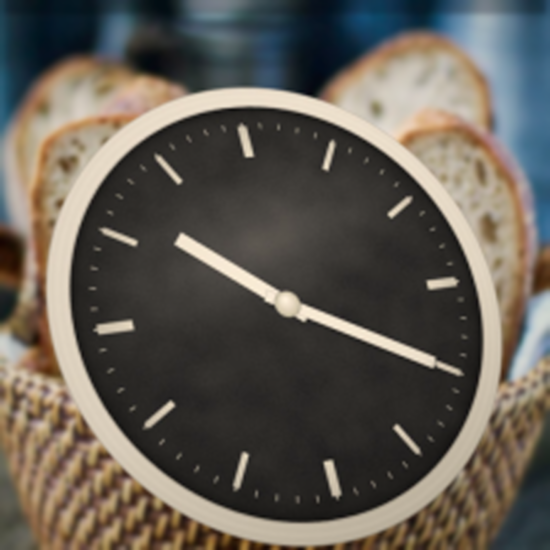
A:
h=10 m=20
